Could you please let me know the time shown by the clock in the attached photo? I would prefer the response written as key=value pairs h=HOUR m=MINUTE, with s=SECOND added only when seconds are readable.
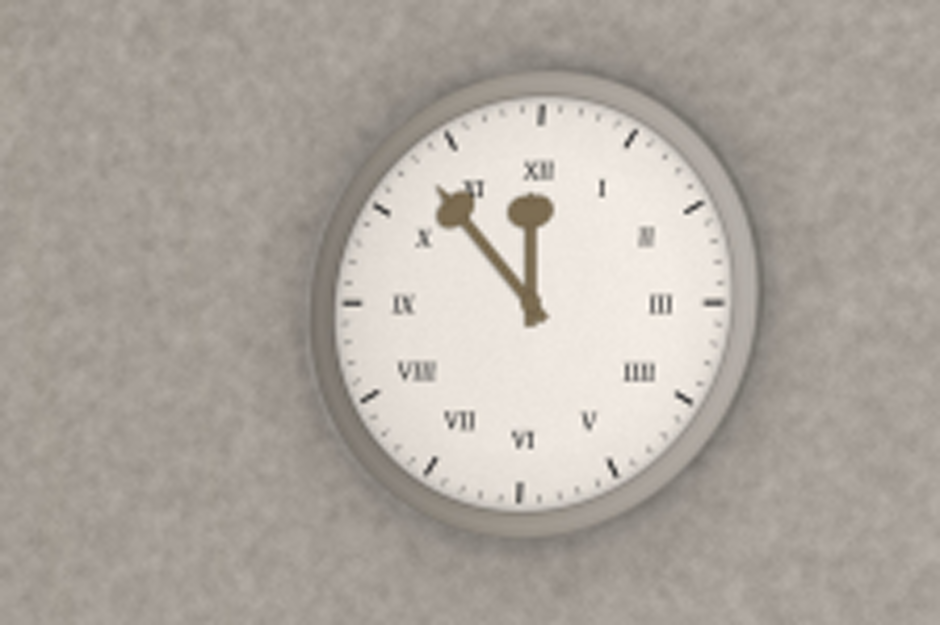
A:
h=11 m=53
